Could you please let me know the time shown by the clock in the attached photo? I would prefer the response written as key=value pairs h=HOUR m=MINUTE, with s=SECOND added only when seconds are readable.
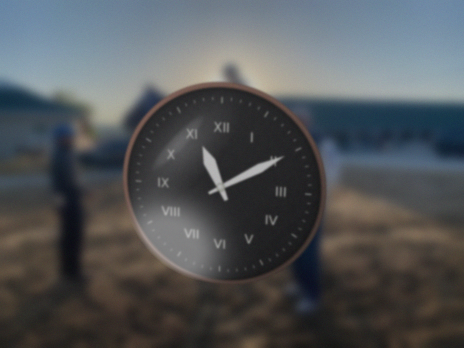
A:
h=11 m=10
